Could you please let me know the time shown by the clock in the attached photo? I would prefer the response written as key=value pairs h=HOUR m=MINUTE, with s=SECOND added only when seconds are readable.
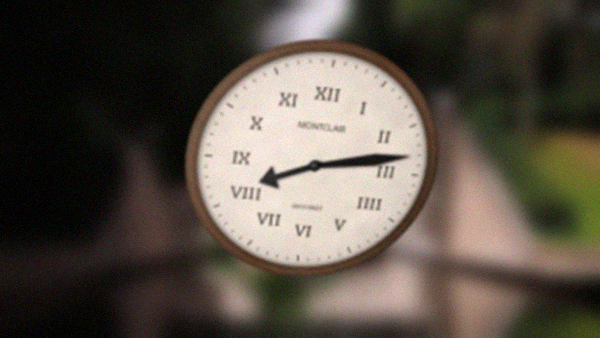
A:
h=8 m=13
